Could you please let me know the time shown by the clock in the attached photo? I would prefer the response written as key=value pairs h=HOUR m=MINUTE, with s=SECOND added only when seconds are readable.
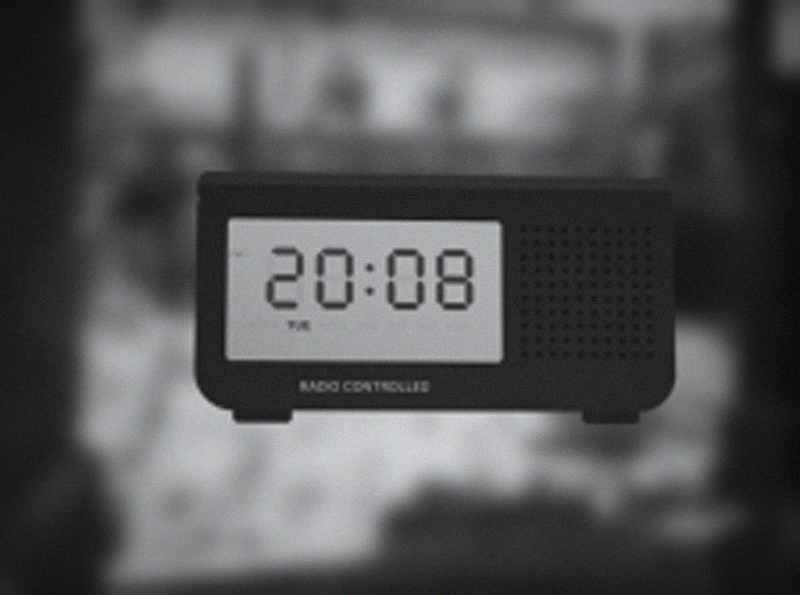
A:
h=20 m=8
